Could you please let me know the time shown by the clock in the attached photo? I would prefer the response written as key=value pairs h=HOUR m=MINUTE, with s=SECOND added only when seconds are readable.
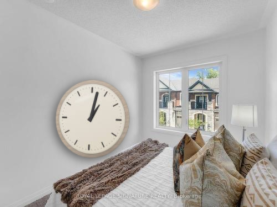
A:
h=1 m=2
